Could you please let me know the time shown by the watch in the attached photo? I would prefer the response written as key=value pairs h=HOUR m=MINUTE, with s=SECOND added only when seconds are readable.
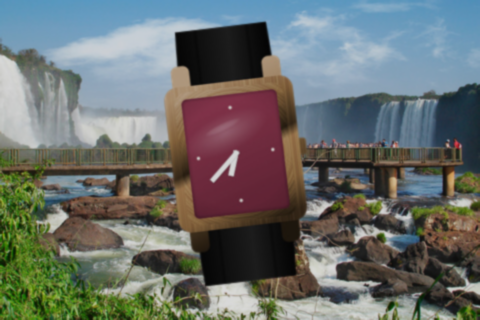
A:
h=6 m=38
